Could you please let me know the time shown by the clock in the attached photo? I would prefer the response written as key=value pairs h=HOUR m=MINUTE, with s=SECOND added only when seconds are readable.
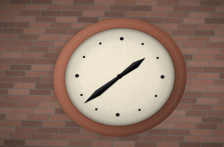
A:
h=1 m=38
